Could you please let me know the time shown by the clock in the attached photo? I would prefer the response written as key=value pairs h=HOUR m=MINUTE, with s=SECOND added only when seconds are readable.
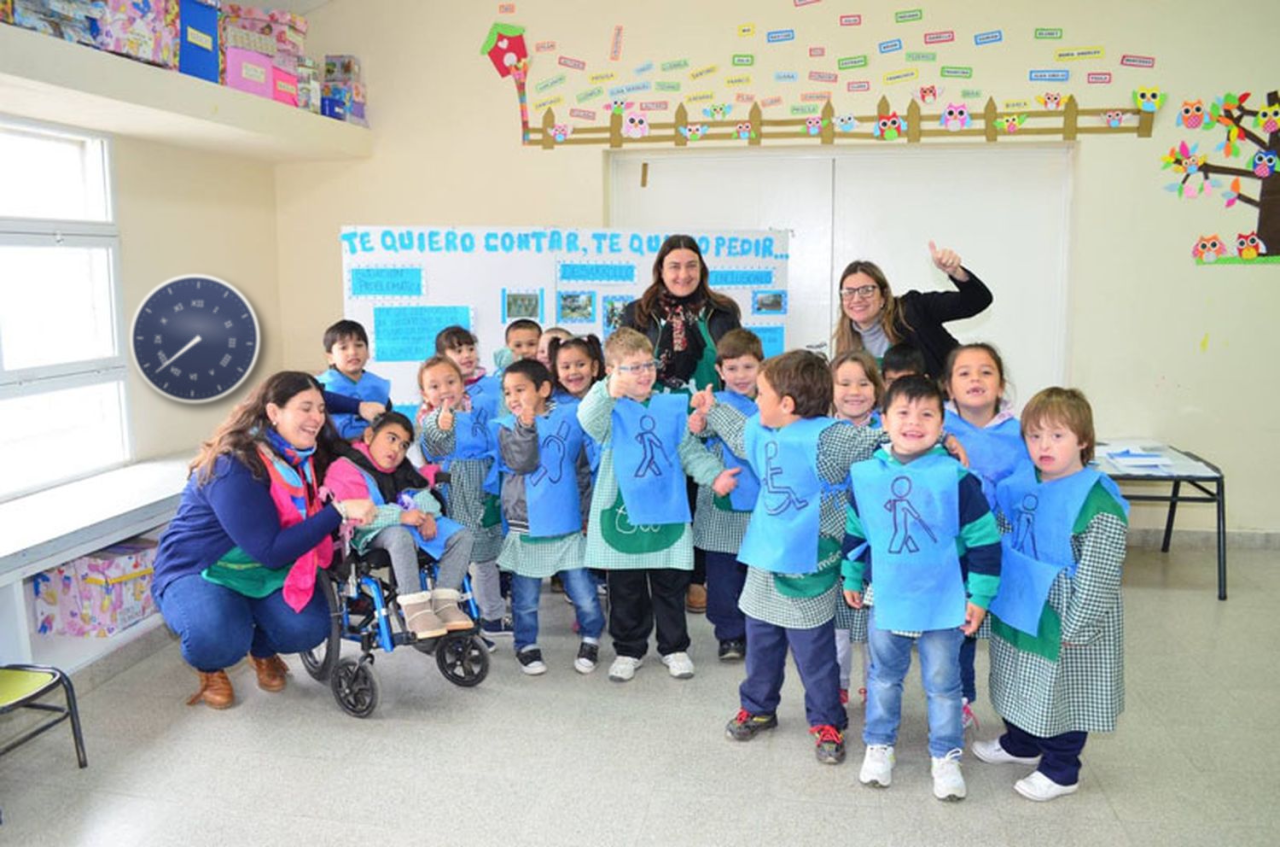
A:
h=7 m=38
